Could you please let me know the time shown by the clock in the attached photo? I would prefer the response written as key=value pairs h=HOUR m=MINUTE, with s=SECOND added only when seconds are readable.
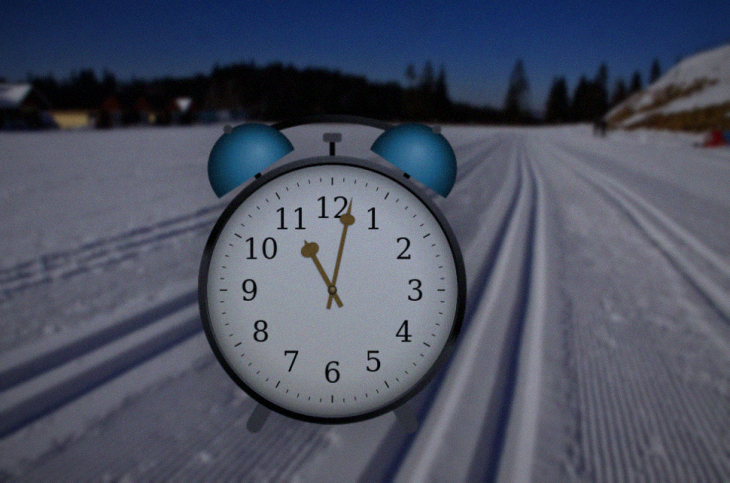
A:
h=11 m=2
